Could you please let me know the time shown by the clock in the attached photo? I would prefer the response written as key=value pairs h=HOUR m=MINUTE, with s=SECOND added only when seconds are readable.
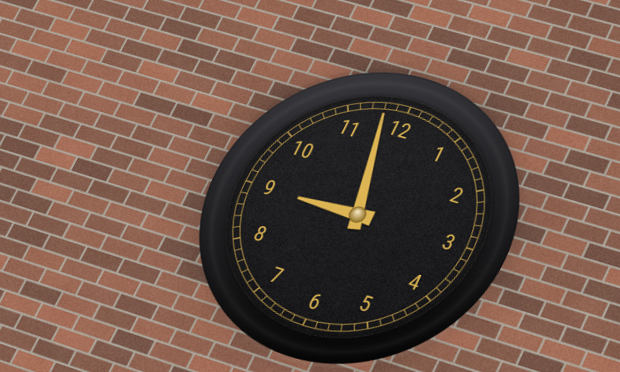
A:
h=8 m=58
